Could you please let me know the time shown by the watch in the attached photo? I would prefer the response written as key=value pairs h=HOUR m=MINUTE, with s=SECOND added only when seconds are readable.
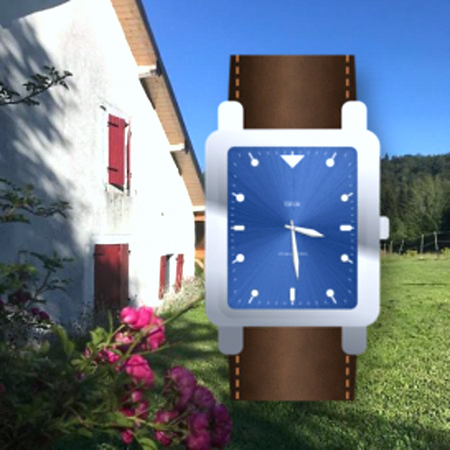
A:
h=3 m=29
